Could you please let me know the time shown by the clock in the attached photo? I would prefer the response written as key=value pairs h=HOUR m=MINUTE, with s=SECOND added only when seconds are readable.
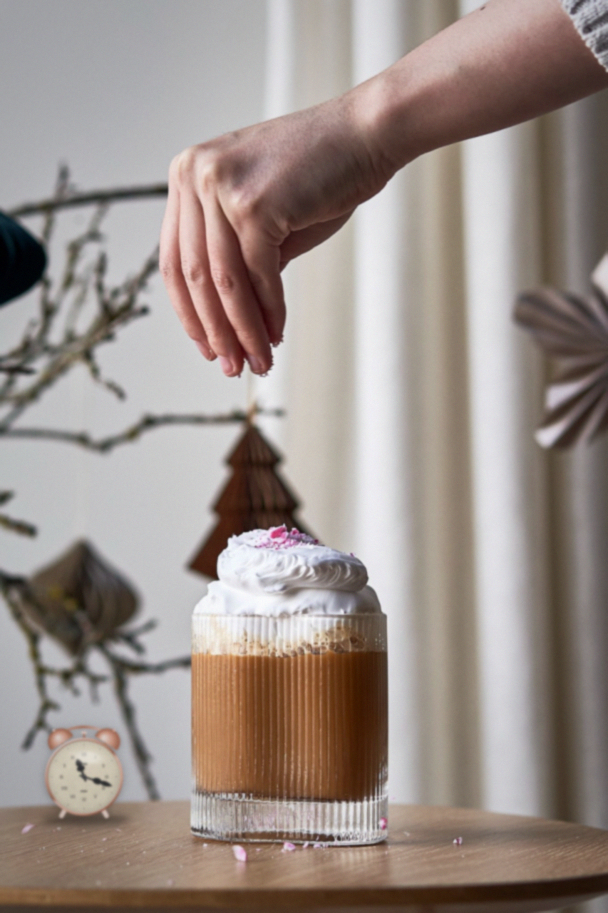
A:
h=11 m=18
